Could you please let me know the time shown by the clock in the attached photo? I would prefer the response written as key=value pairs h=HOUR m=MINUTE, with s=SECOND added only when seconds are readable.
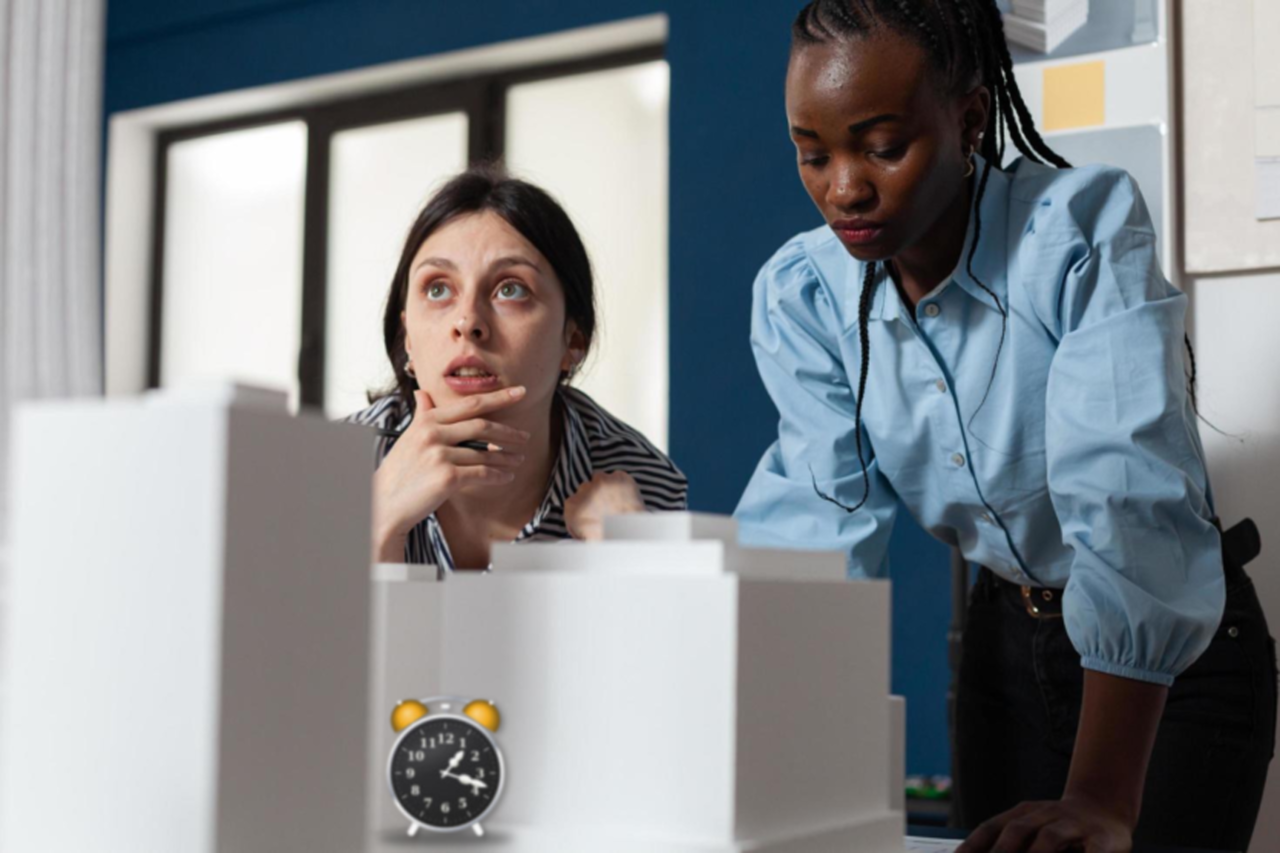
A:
h=1 m=18
